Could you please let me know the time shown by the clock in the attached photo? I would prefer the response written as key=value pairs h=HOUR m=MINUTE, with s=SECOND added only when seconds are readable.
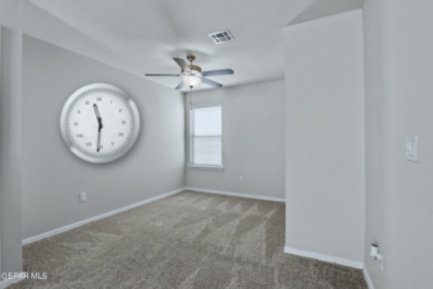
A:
h=11 m=31
